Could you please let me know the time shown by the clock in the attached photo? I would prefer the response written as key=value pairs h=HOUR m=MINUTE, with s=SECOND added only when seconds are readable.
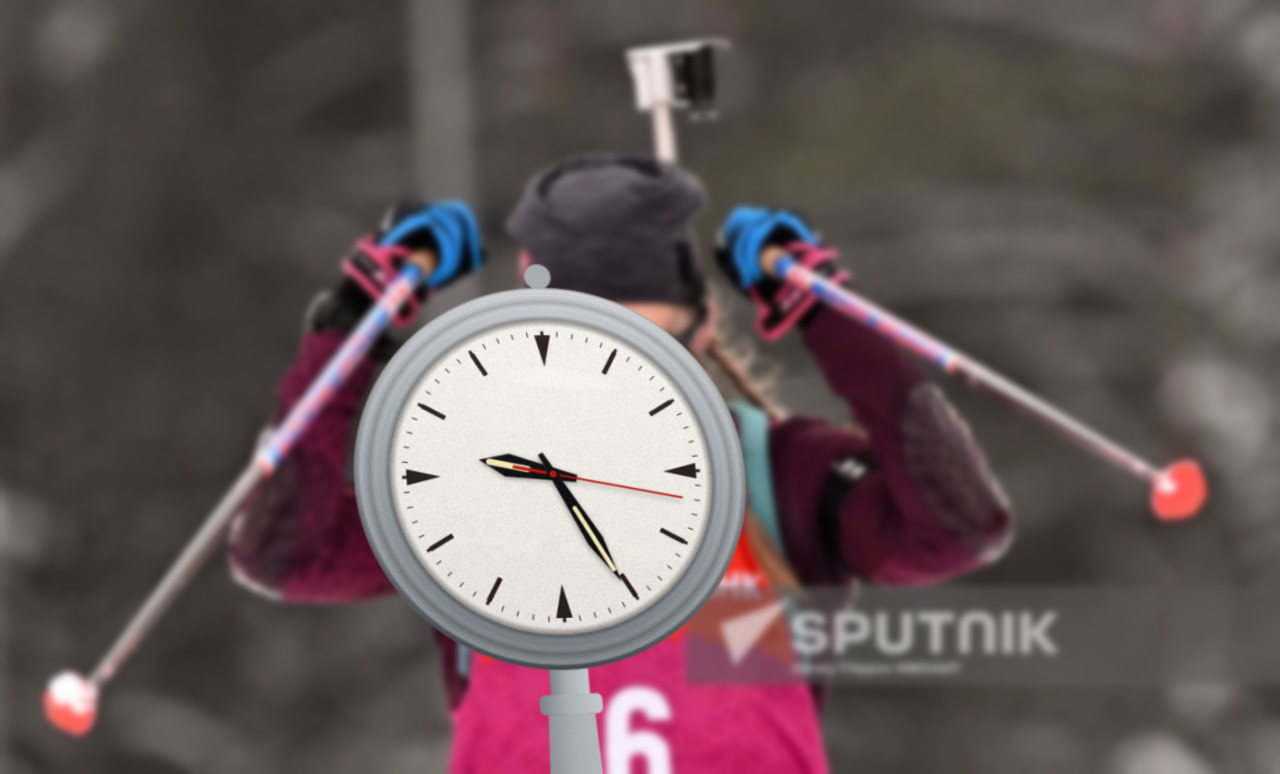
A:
h=9 m=25 s=17
